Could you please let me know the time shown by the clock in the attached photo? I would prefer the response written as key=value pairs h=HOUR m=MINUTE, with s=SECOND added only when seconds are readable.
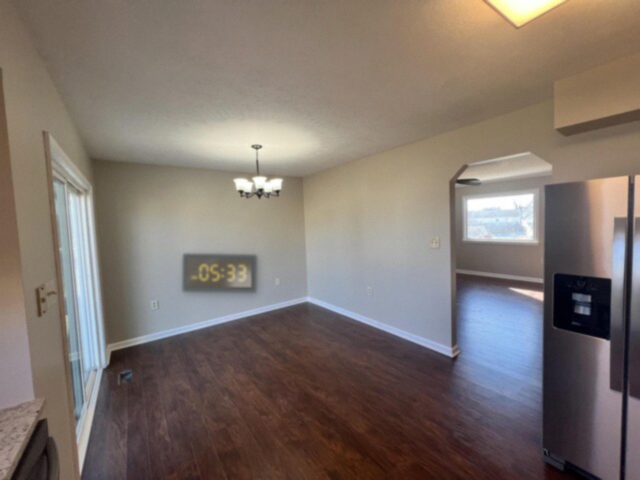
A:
h=5 m=33
